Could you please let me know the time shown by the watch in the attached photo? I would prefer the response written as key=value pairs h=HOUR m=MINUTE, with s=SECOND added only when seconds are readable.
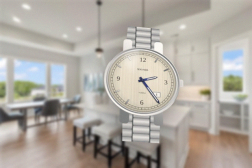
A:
h=2 m=24
